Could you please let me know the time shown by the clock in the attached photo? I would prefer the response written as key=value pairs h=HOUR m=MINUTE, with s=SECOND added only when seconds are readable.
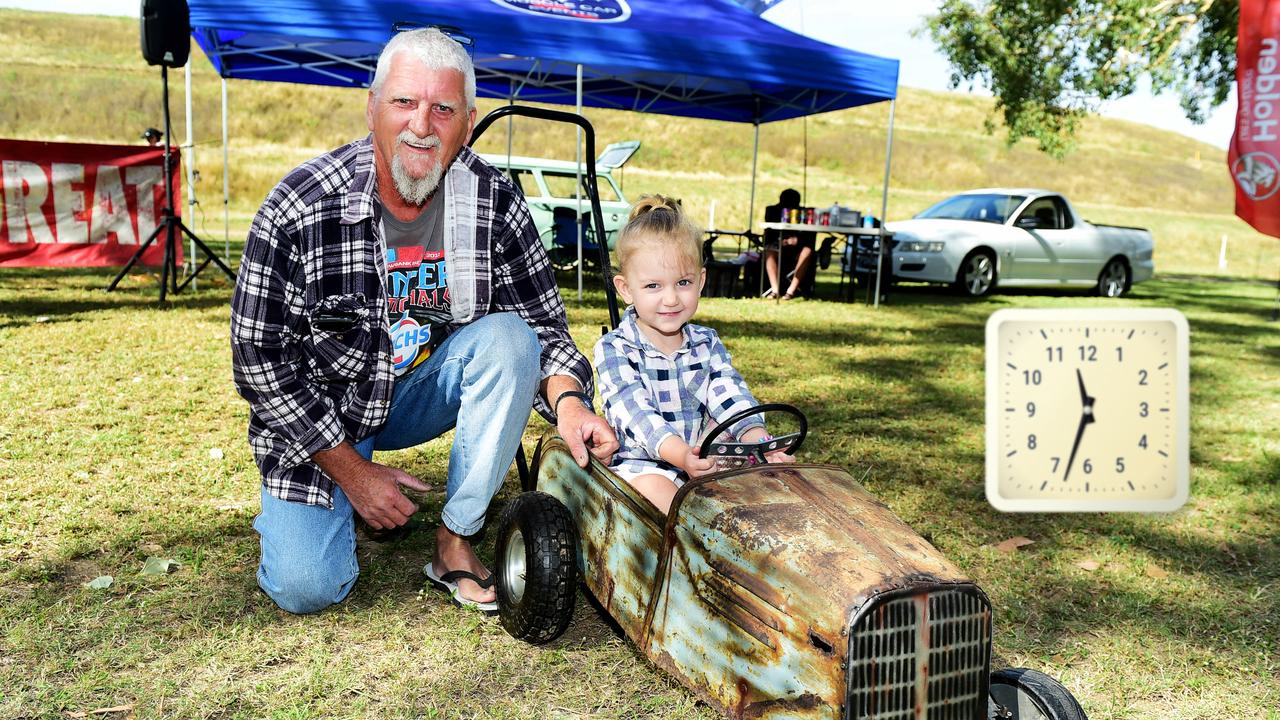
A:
h=11 m=33
